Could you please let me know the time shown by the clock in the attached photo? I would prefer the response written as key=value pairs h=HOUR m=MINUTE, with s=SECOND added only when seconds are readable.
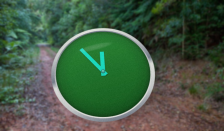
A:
h=11 m=53
